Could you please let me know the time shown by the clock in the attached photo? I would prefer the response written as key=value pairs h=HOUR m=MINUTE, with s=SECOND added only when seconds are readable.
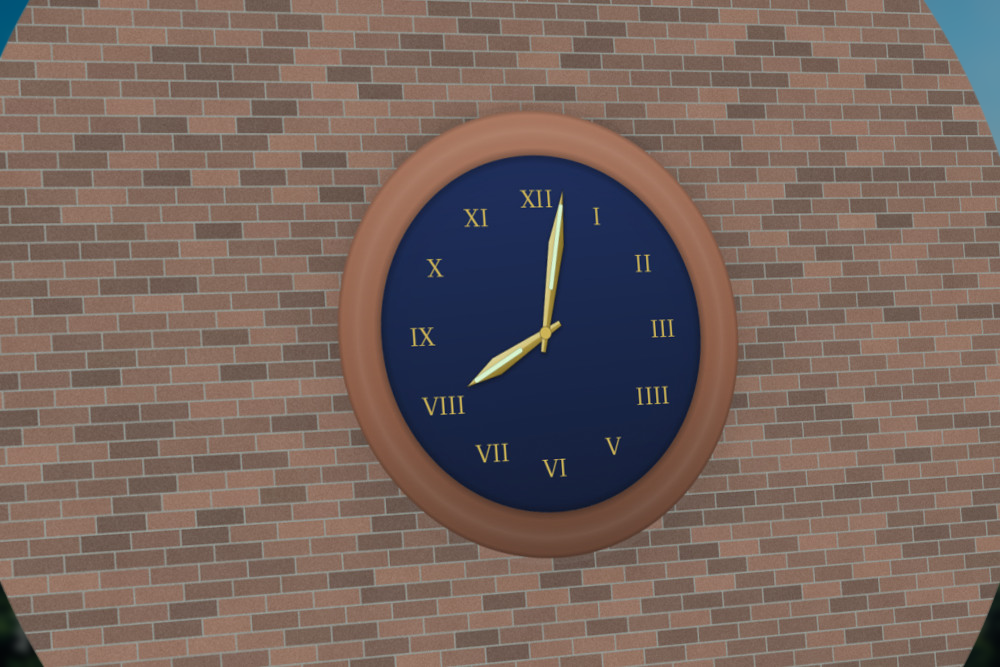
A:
h=8 m=2
